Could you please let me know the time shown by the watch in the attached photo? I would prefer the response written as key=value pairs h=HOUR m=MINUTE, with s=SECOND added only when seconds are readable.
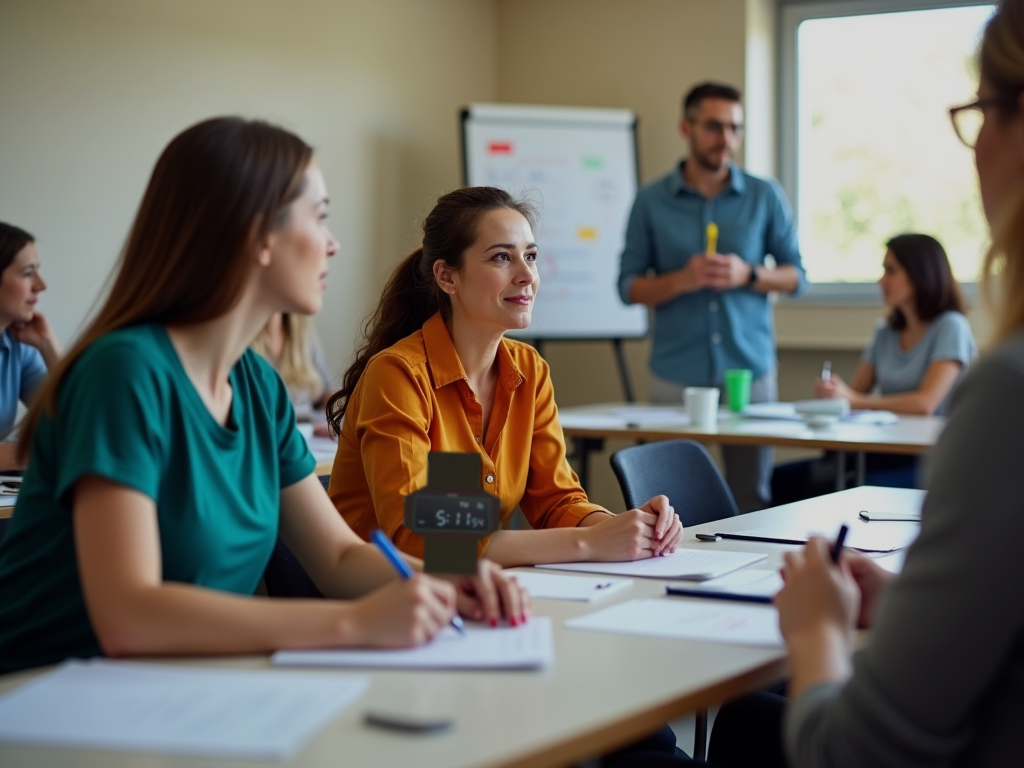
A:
h=5 m=11
